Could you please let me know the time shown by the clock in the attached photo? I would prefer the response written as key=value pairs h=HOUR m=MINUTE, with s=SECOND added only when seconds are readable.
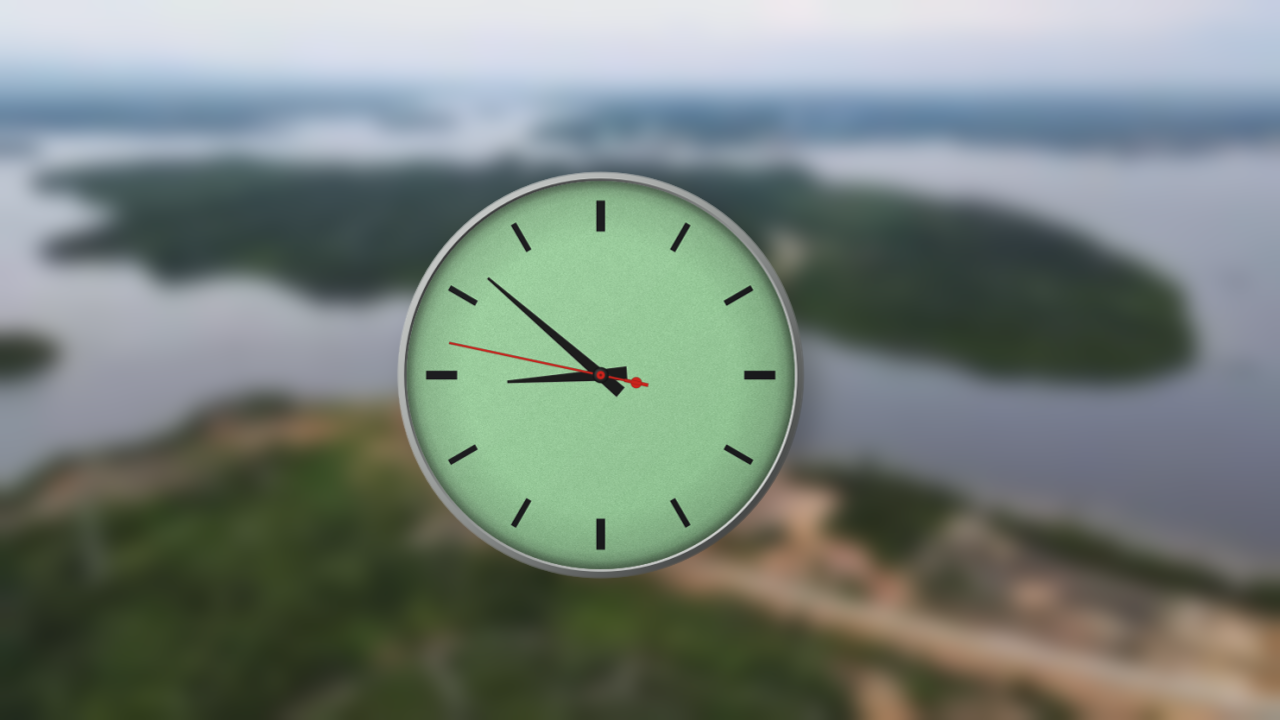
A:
h=8 m=51 s=47
